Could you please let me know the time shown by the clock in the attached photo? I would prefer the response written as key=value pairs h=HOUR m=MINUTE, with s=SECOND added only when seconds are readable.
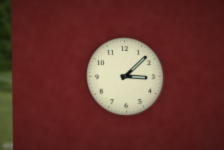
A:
h=3 m=8
